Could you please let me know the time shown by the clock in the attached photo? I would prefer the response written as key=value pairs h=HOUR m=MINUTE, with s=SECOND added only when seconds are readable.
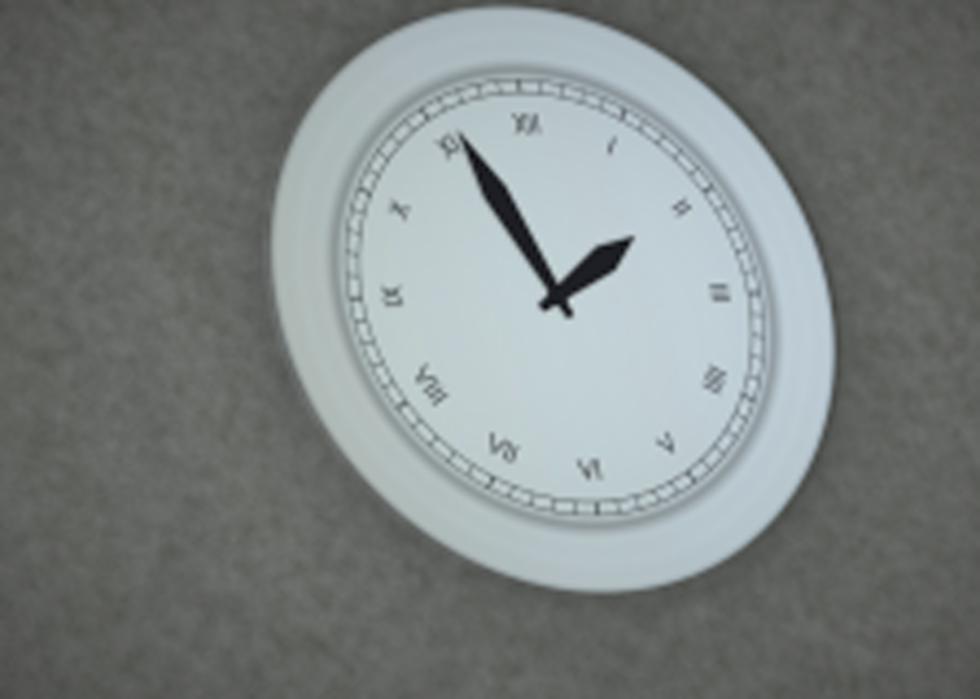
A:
h=1 m=56
